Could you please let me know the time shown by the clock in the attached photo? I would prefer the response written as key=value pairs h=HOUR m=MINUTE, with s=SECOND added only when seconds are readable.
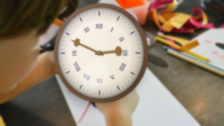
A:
h=2 m=49
